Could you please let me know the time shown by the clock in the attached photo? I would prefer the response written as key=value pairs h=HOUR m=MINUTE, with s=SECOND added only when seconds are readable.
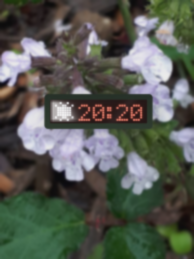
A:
h=20 m=20
